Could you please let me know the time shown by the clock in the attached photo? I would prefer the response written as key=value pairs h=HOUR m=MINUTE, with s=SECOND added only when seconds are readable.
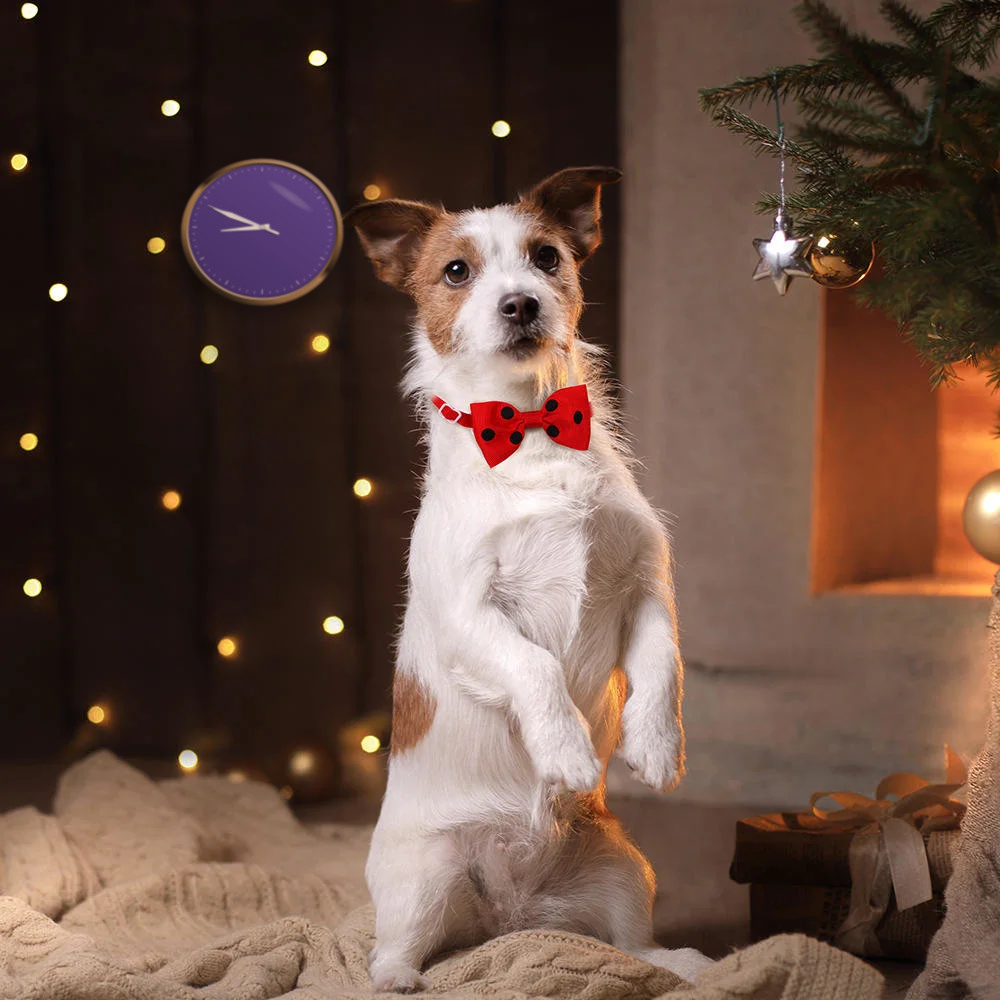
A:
h=8 m=48 s=49
